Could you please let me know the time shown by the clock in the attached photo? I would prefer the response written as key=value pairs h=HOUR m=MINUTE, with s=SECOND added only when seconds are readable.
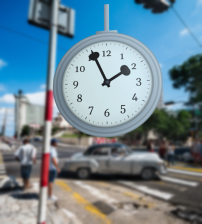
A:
h=1 m=56
